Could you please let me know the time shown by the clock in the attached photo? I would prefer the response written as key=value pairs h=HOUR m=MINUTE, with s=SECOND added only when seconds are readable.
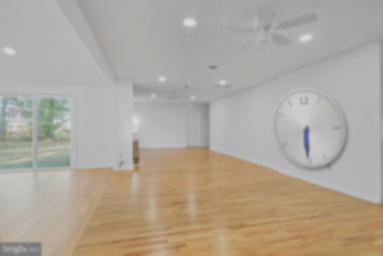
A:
h=6 m=31
